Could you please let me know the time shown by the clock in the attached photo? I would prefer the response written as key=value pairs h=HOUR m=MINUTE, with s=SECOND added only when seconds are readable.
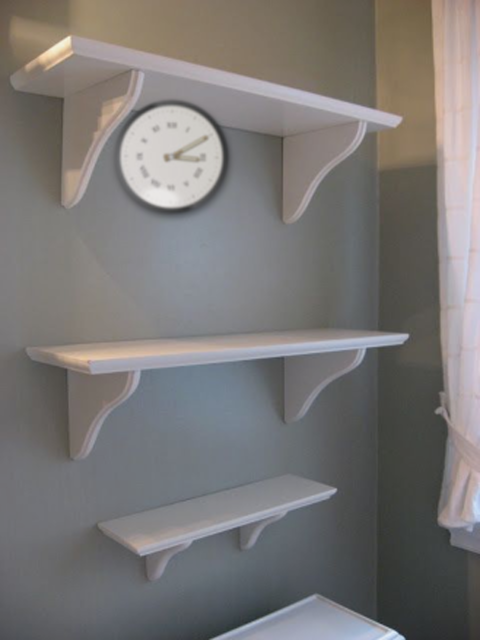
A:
h=3 m=10
